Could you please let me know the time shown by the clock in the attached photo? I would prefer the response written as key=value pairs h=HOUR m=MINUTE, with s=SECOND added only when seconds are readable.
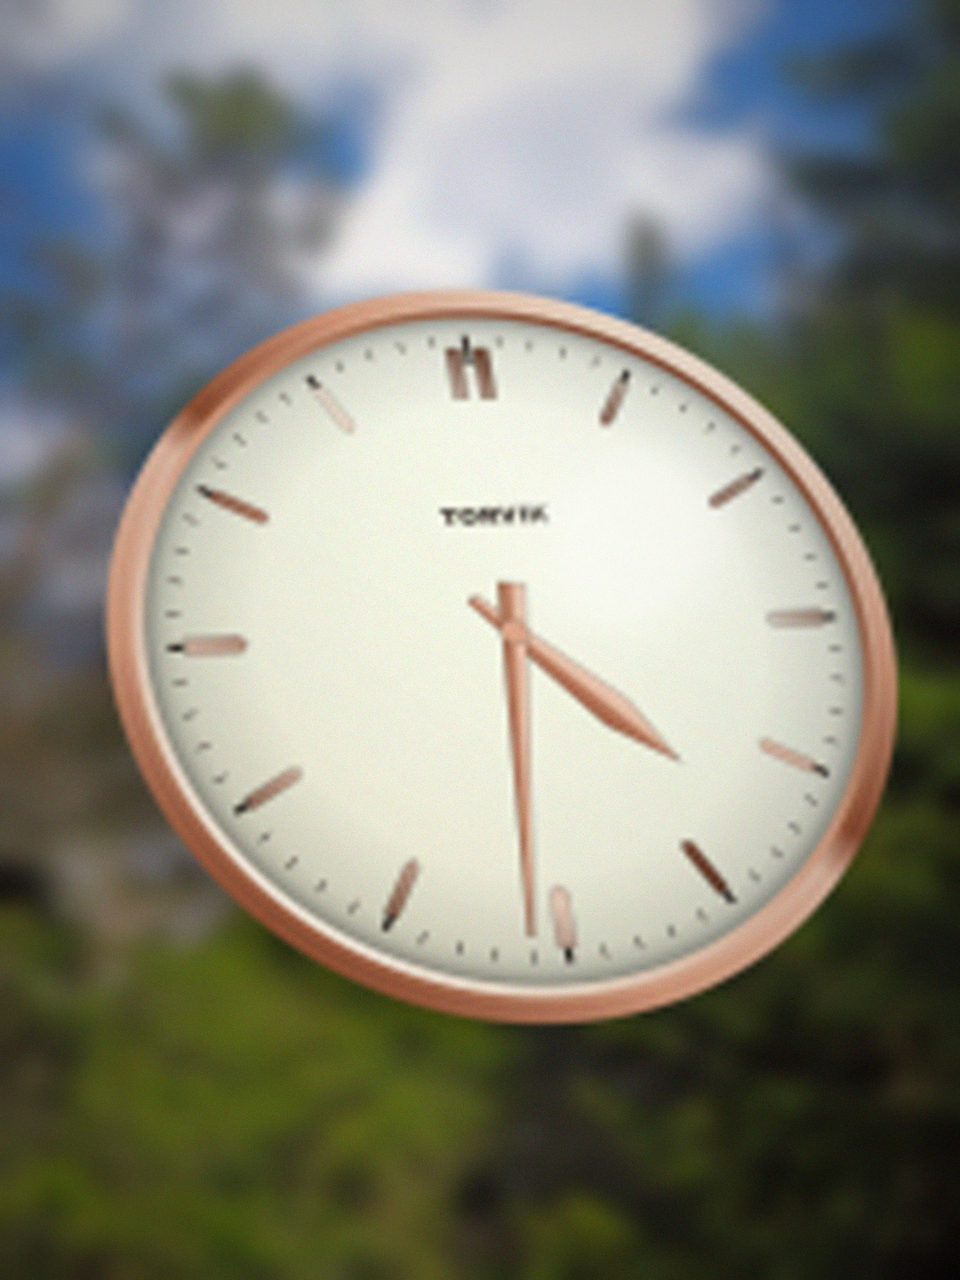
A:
h=4 m=31
